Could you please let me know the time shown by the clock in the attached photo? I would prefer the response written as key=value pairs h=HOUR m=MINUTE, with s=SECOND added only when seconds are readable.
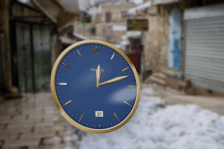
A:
h=12 m=12
